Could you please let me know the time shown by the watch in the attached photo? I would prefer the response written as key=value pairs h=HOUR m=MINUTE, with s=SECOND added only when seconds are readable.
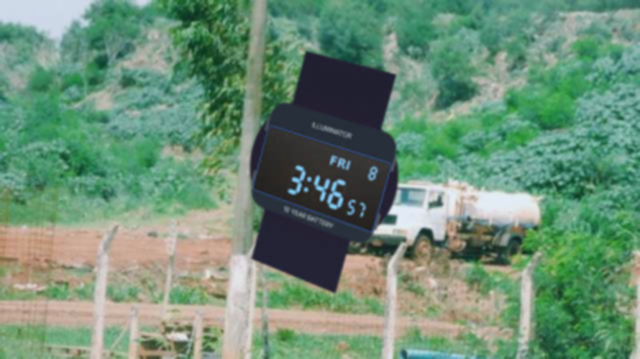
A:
h=3 m=46 s=57
